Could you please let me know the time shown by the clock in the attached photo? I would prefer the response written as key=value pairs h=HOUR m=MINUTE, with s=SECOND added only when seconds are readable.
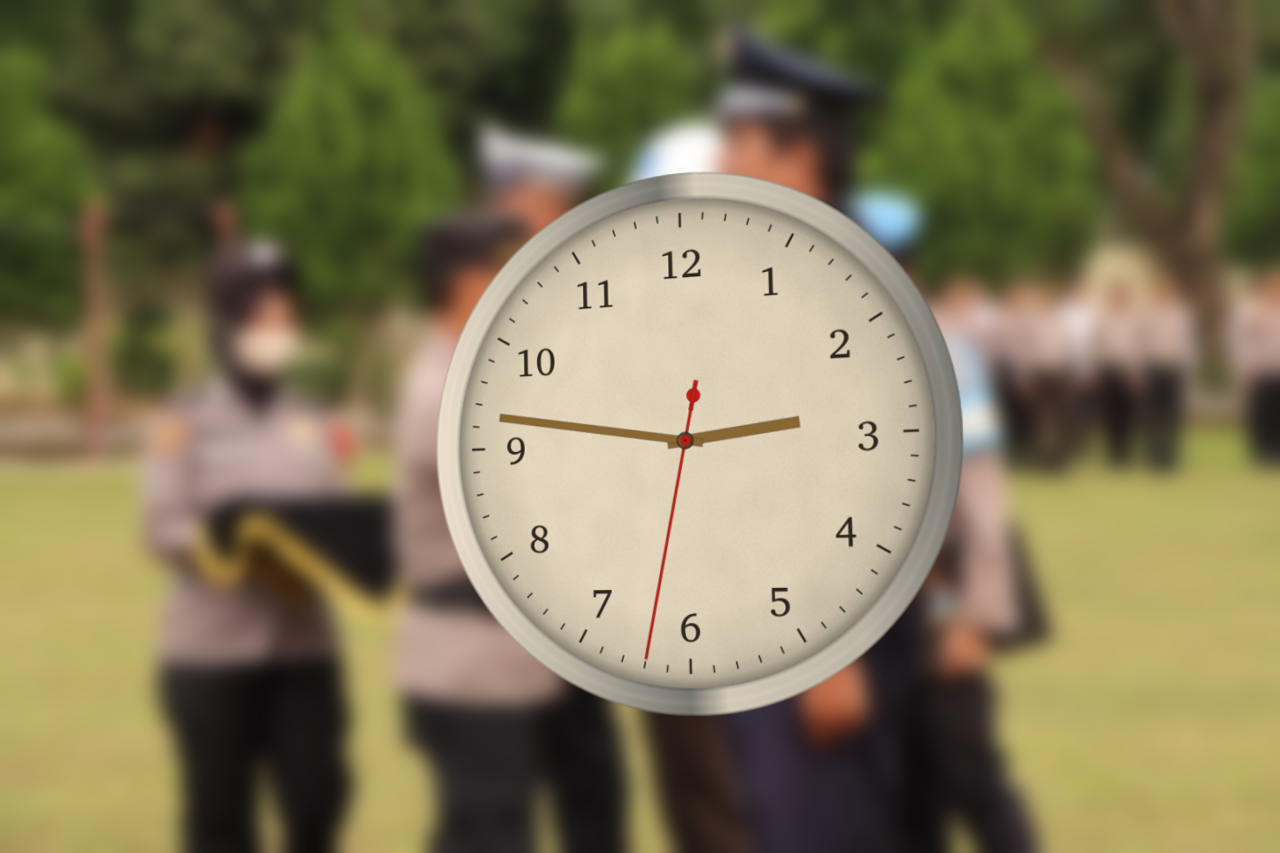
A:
h=2 m=46 s=32
